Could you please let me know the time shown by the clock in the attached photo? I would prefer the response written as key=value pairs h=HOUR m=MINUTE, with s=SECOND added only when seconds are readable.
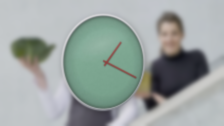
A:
h=1 m=19
